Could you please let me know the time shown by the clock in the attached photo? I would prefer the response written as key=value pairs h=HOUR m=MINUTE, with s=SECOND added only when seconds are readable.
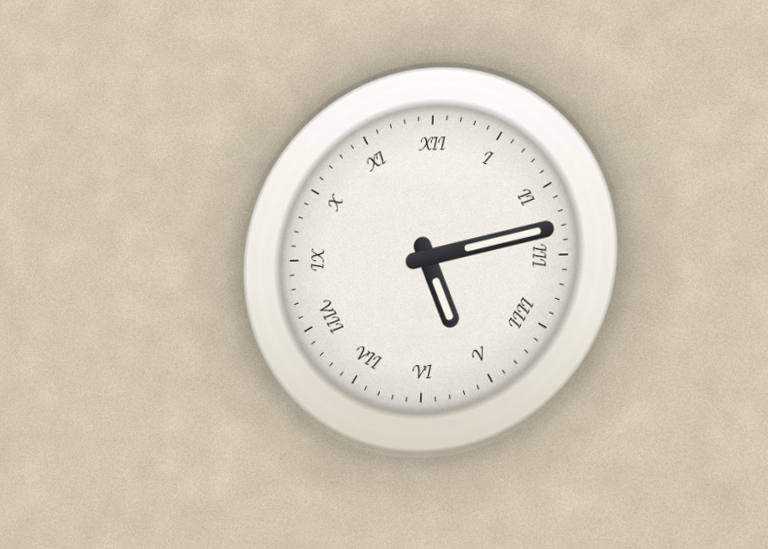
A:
h=5 m=13
